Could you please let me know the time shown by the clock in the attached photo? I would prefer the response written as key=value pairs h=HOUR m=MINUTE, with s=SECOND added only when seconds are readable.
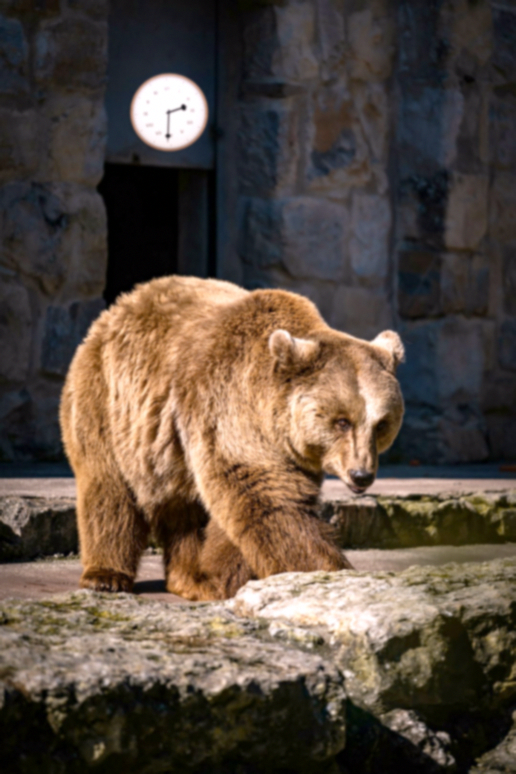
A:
h=2 m=31
